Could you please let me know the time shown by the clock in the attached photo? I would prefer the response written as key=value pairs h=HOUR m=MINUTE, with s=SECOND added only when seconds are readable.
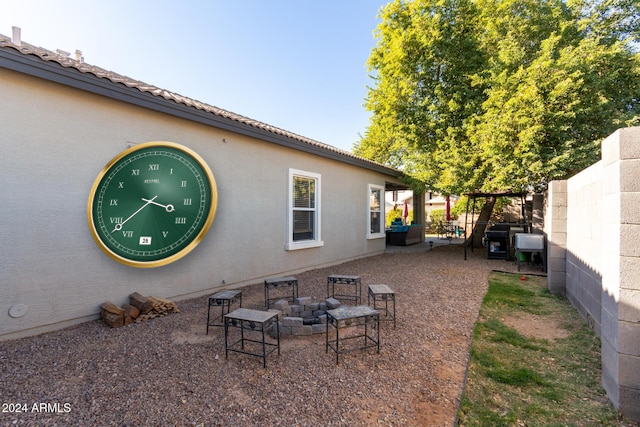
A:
h=3 m=38
